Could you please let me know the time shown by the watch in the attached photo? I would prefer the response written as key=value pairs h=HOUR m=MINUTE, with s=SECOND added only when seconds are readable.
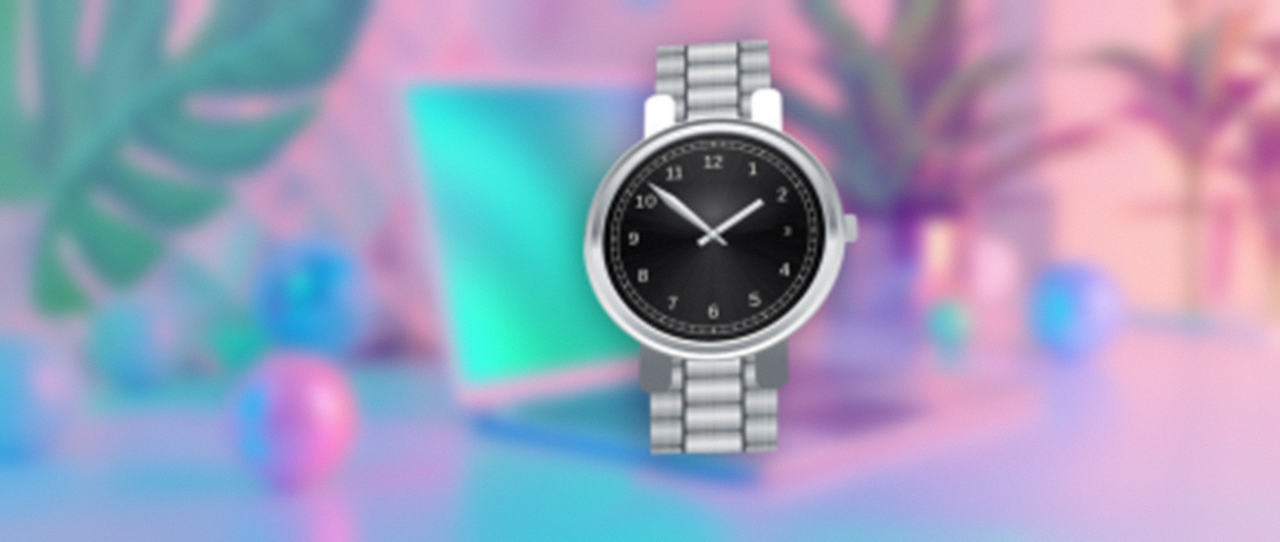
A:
h=1 m=52
